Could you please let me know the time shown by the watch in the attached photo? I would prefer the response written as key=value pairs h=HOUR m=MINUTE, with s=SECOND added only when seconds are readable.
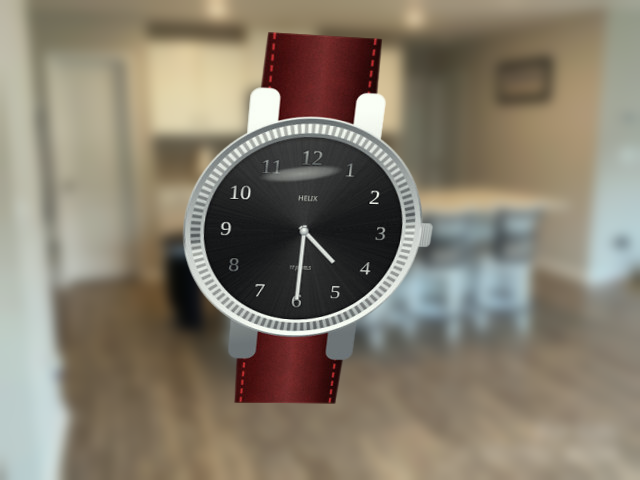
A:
h=4 m=30
